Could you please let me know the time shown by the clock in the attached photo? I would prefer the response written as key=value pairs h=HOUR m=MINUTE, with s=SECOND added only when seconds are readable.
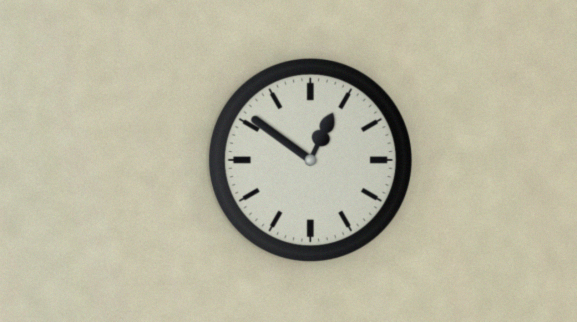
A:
h=12 m=51
